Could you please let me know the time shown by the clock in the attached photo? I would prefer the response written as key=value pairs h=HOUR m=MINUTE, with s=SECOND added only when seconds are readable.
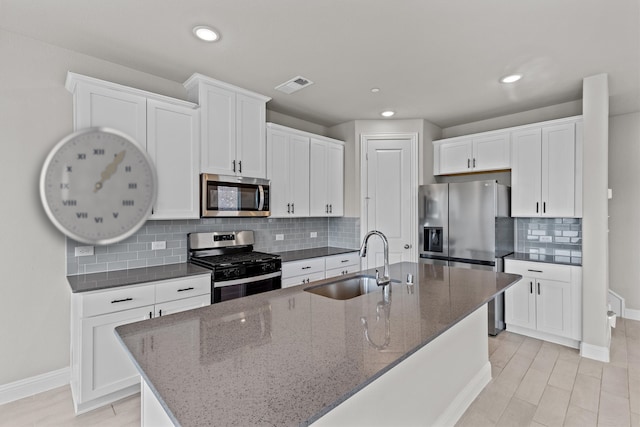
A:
h=1 m=6
